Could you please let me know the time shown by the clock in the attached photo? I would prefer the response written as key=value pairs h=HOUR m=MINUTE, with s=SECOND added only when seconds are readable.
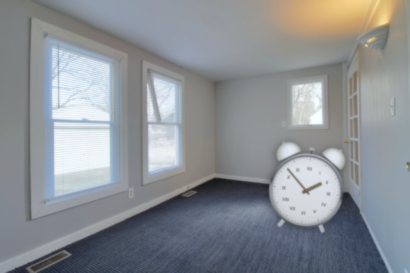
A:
h=1 m=52
